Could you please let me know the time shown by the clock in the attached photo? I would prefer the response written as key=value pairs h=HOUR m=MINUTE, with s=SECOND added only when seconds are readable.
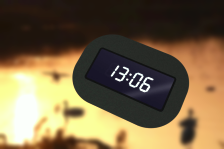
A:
h=13 m=6
